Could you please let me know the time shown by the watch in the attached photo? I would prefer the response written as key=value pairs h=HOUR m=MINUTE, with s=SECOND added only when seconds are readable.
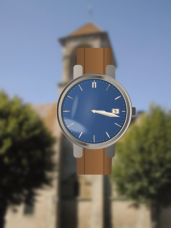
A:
h=3 m=17
